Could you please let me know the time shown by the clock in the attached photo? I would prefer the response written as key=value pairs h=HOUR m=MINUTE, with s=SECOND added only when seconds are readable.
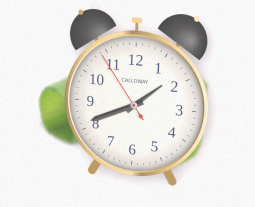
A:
h=1 m=40 s=54
